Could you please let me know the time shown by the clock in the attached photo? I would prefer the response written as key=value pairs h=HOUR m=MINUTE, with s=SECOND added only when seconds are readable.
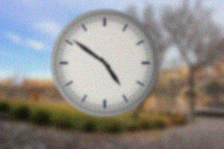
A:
h=4 m=51
